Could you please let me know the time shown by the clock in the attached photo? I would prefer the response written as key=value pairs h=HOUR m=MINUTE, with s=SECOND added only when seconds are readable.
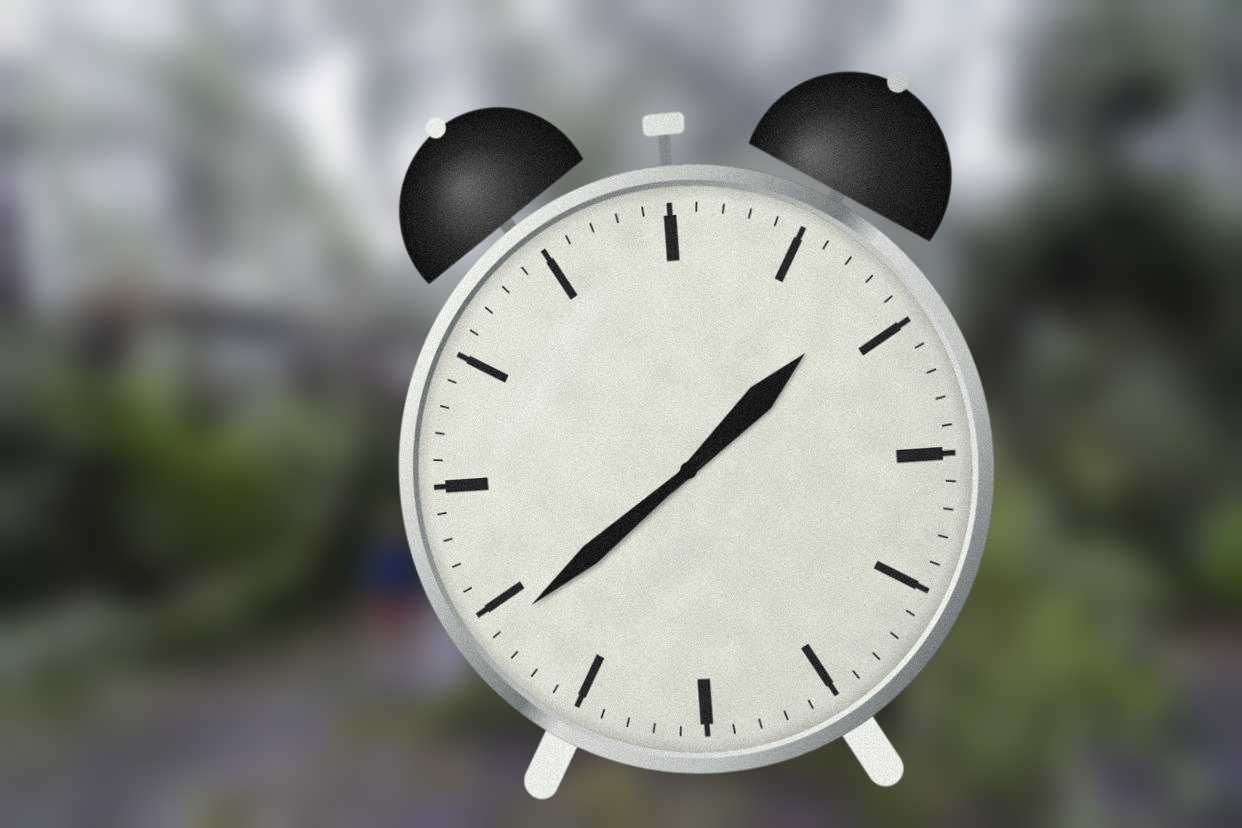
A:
h=1 m=39
